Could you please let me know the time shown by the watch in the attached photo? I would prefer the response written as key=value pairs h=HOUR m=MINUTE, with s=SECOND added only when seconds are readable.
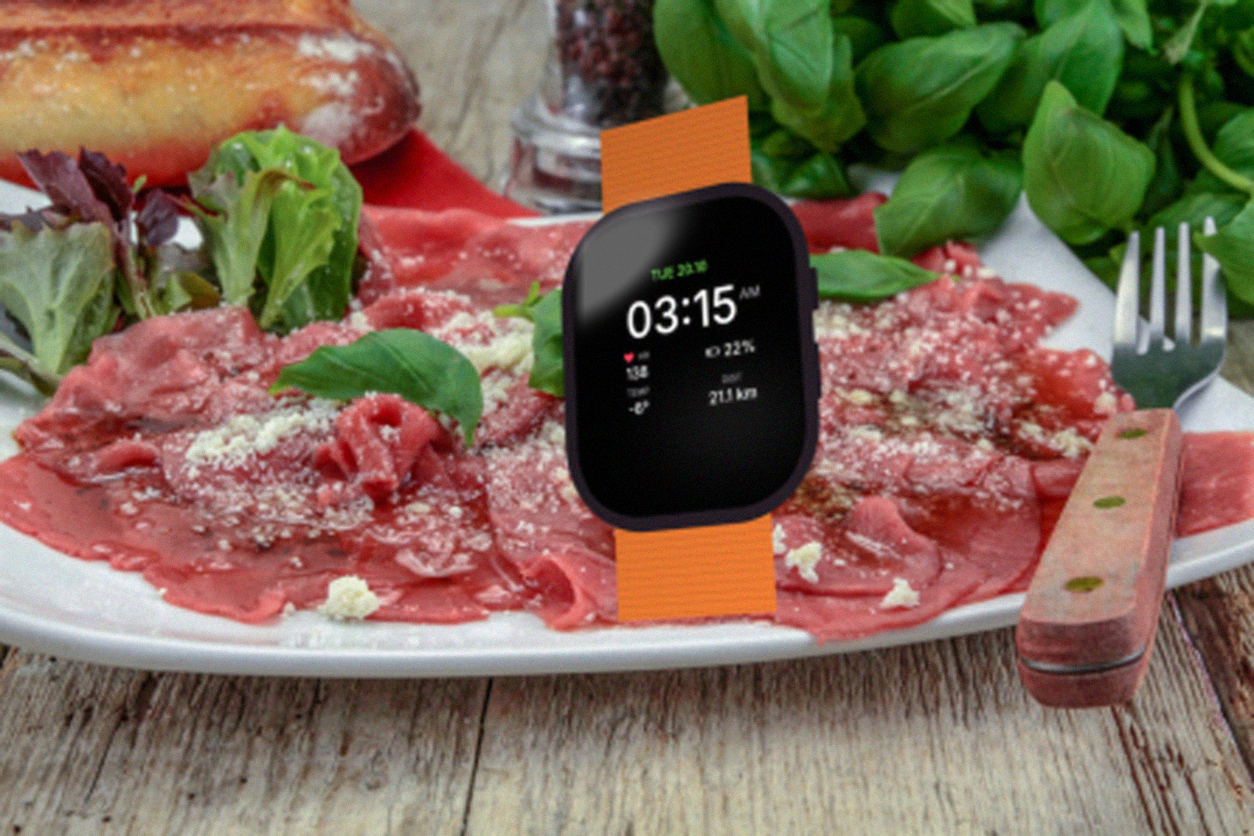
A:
h=3 m=15
